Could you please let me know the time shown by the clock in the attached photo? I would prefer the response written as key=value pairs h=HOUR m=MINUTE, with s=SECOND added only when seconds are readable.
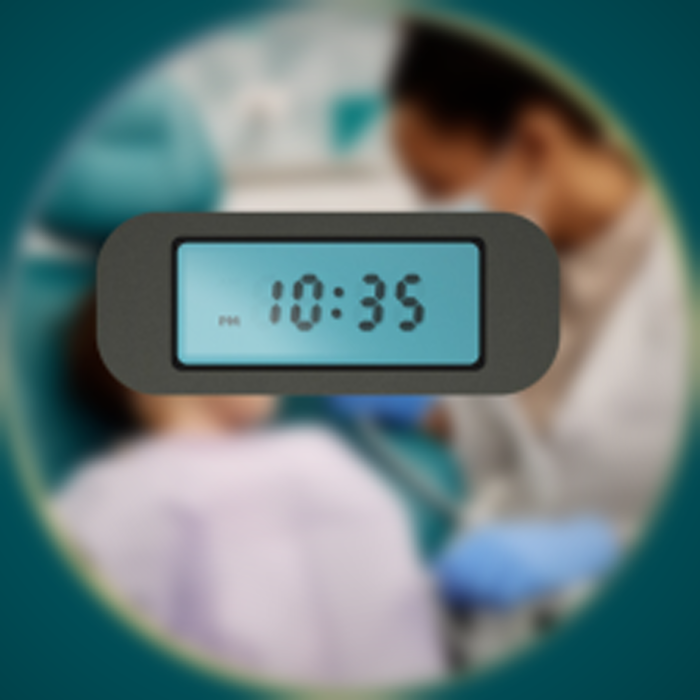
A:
h=10 m=35
